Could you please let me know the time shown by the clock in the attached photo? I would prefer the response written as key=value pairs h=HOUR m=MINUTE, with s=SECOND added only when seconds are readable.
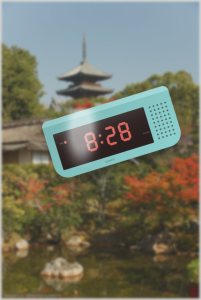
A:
h=8 m=28
